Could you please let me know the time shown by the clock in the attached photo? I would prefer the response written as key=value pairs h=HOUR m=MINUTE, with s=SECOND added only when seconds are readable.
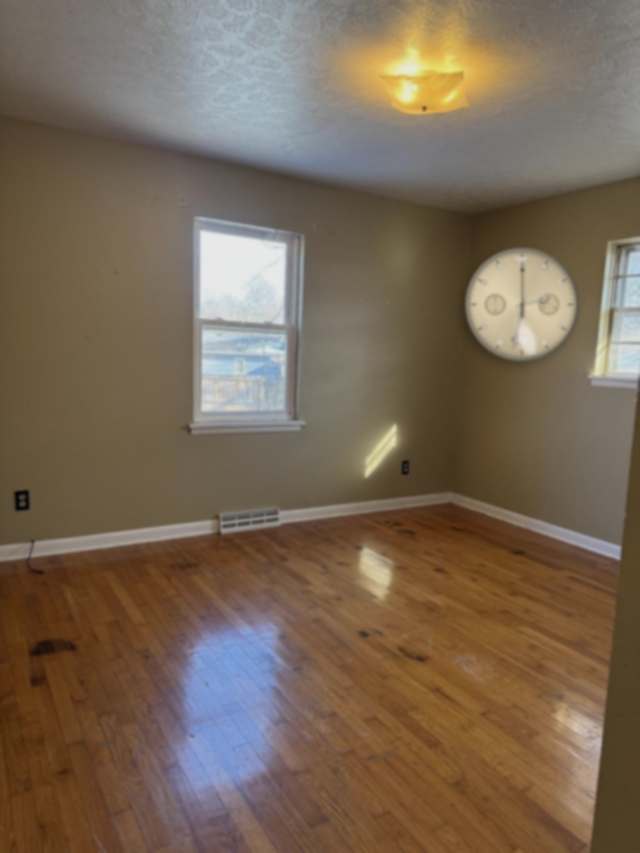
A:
h=2 m=32
